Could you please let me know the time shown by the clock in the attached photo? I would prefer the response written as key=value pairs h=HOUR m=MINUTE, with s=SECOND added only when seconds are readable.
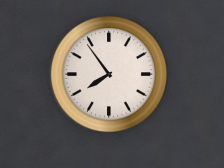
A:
h=7 m=54
